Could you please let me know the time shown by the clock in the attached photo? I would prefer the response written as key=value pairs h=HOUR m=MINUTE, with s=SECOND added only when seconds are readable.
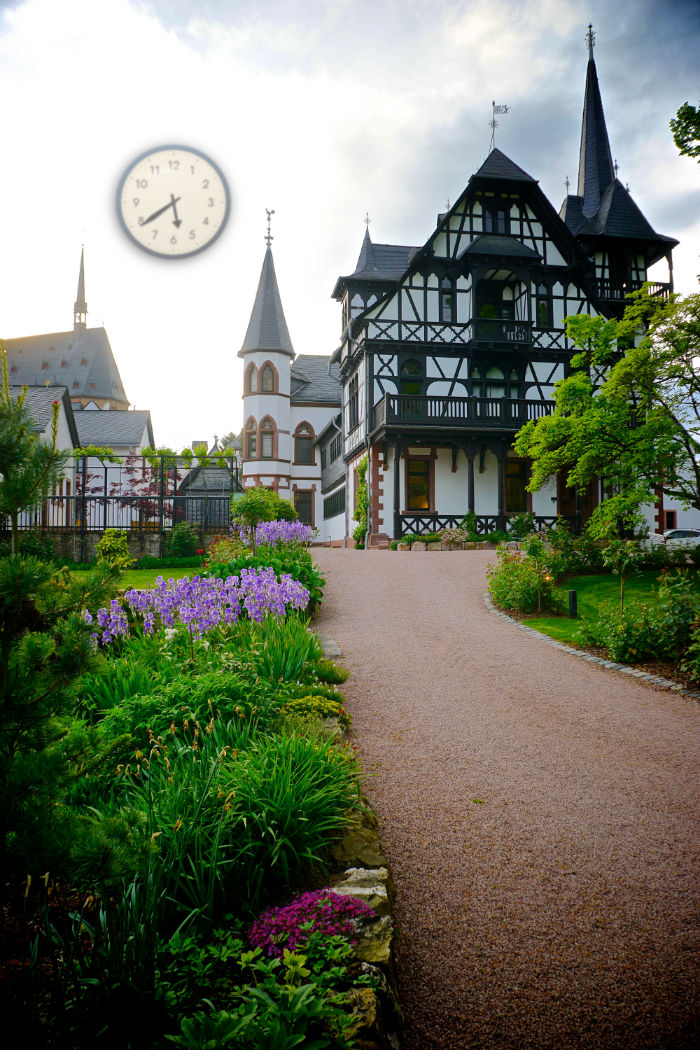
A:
h=5 m=39
